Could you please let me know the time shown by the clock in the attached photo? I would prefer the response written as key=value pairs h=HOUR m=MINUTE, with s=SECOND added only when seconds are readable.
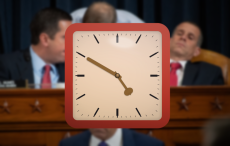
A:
h=4 m=50
